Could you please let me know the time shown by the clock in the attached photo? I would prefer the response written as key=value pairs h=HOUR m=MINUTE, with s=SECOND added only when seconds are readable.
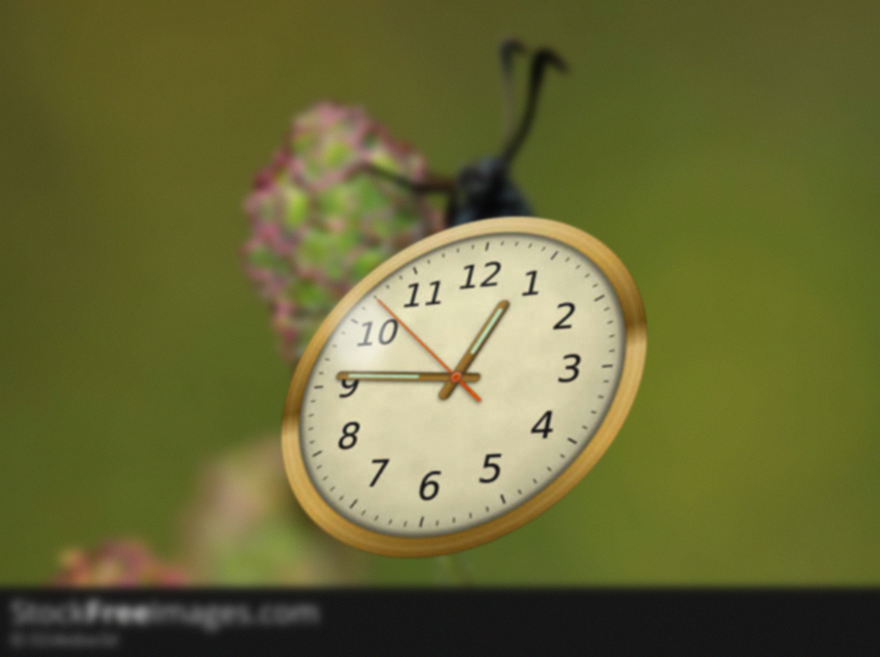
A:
h=12 m=45 s=52
